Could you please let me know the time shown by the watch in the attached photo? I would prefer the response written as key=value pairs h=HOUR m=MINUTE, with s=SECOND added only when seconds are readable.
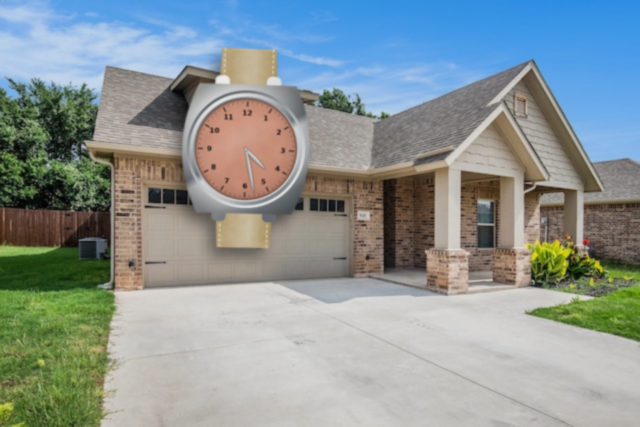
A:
h=4 m=28
